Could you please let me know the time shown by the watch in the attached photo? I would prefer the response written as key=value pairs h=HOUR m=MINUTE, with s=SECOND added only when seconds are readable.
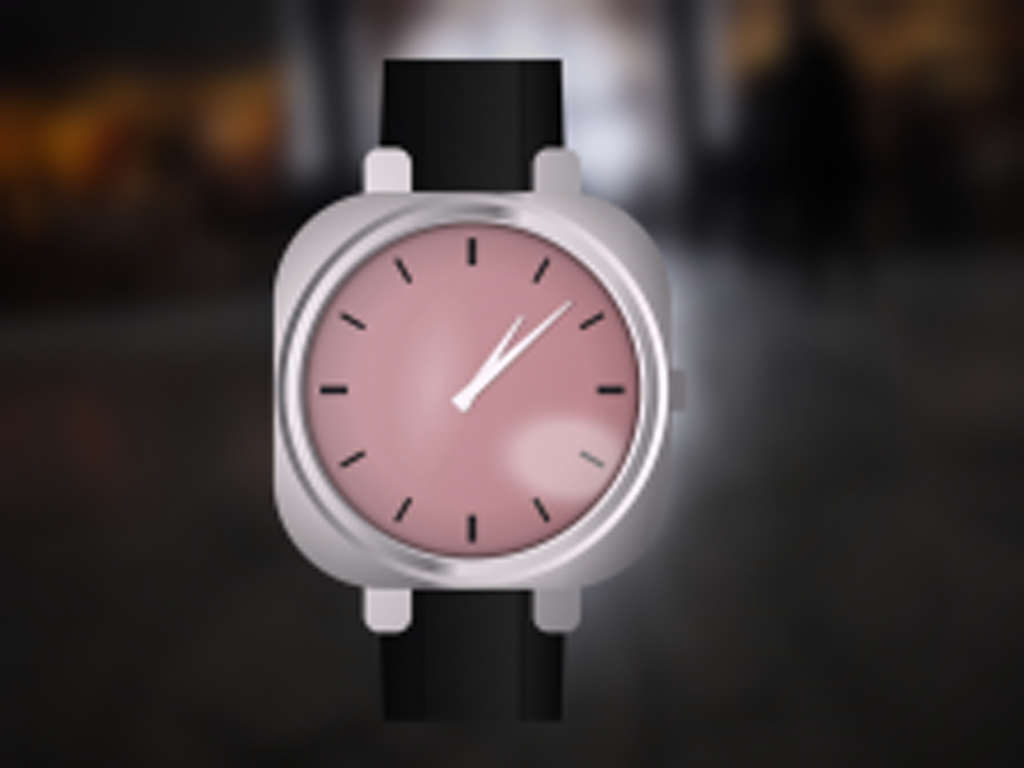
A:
h=1 m=8
